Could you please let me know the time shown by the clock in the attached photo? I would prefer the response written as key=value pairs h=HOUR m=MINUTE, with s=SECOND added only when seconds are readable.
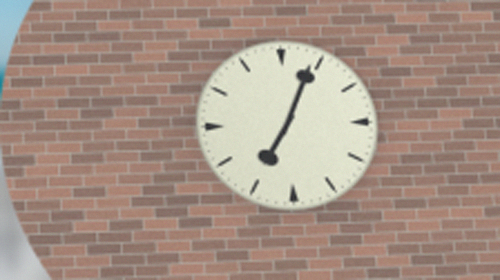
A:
h=7 m=4
